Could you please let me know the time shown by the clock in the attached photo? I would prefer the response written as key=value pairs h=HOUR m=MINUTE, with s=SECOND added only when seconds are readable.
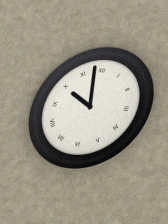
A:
h=9 m=58
